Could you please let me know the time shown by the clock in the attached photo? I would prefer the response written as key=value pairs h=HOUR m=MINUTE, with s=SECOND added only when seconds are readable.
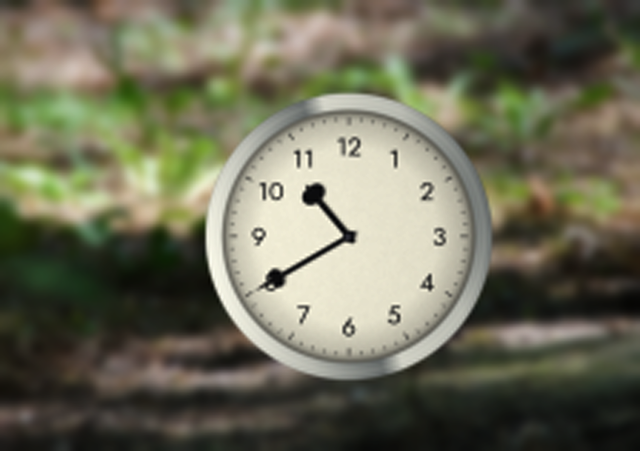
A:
h=10 m=40
